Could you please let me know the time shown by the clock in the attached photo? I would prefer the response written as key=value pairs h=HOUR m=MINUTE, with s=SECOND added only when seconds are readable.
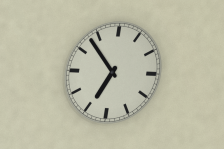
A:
h=6 m=53
